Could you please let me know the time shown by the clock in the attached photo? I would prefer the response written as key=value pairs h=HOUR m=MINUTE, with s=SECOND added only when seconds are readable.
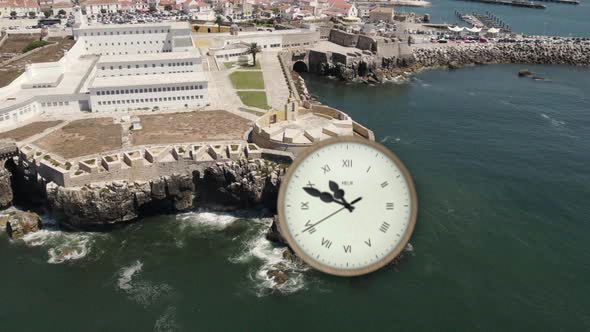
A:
h=10 m=48 s=40
